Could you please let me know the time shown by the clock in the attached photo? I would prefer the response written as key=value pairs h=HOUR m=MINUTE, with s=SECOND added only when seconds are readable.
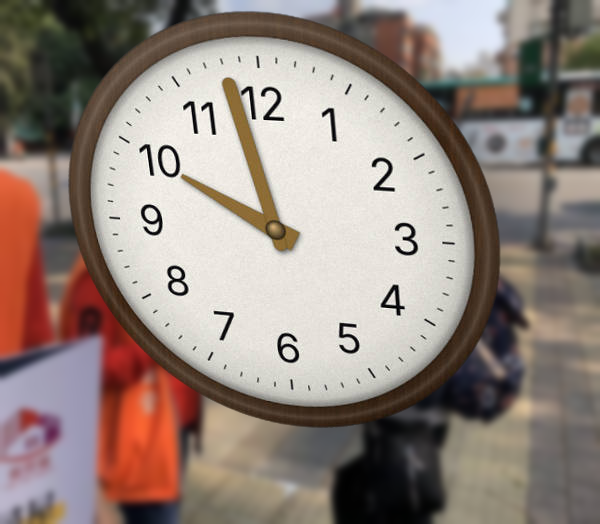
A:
h=9 m=58
